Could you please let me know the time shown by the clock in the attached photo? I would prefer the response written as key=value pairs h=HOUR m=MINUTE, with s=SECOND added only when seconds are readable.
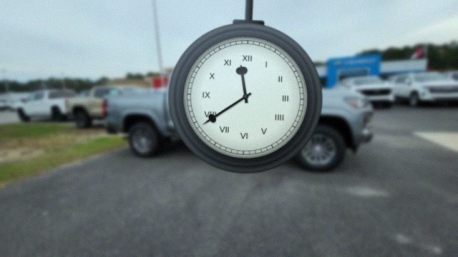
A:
h=11 m=39
